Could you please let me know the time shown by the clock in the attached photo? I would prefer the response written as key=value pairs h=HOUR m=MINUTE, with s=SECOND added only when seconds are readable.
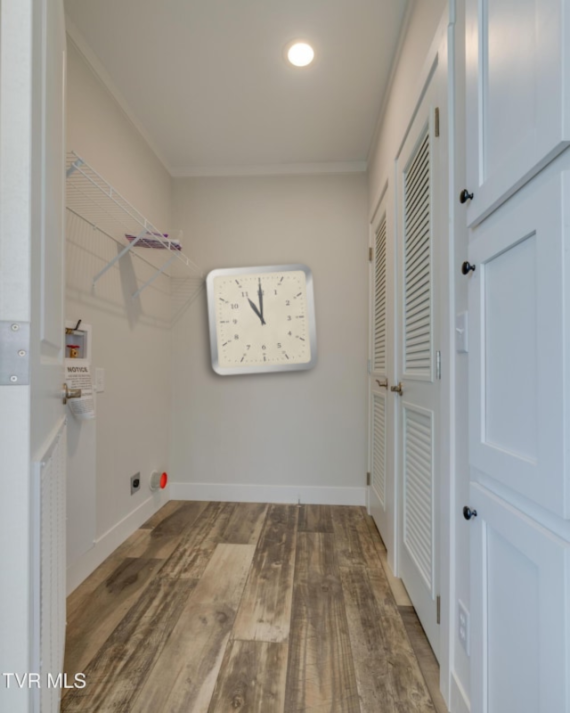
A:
h=11 m=0
